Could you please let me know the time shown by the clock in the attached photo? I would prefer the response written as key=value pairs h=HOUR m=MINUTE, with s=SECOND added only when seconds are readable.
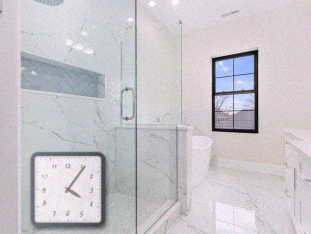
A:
h=4 m=6
